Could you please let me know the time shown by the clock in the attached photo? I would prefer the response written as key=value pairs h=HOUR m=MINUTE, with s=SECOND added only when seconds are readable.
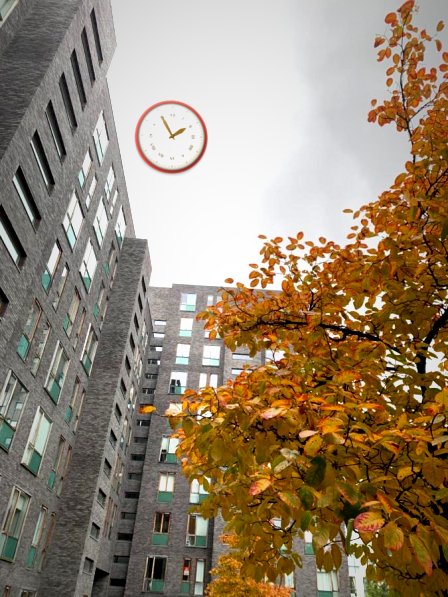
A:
h=1 m=55
